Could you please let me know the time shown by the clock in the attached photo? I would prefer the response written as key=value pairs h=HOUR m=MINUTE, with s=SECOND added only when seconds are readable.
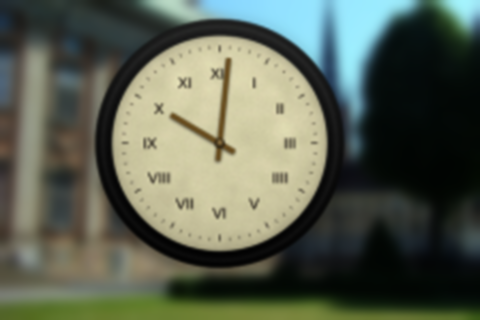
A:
h=10 m=1
